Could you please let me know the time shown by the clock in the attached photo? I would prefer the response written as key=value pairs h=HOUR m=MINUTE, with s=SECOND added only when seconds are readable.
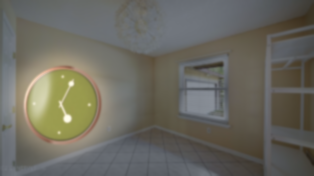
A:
h=5 m=4
